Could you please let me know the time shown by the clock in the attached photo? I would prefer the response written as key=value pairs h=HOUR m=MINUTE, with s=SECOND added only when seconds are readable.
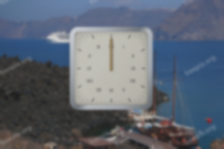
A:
h=12 m=0
